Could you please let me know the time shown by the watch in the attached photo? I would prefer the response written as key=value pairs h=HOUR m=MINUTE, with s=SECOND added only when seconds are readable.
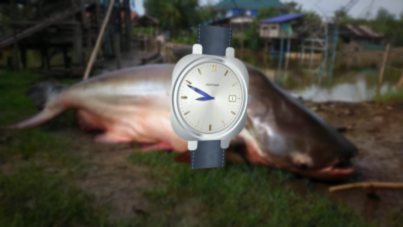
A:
h=8 m=49
